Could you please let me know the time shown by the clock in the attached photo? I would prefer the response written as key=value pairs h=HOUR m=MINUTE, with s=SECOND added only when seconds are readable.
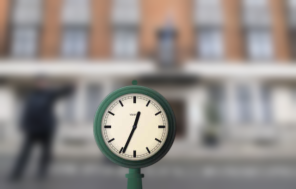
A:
h=12 m=34
